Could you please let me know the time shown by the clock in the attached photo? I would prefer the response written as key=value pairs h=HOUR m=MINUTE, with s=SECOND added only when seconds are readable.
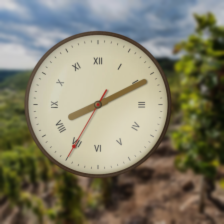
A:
h=8 m=10 s=35
